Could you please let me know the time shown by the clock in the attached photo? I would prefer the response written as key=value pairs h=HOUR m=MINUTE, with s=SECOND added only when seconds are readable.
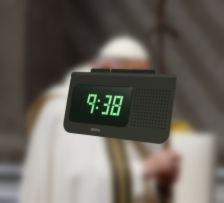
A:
h=9 m=38
